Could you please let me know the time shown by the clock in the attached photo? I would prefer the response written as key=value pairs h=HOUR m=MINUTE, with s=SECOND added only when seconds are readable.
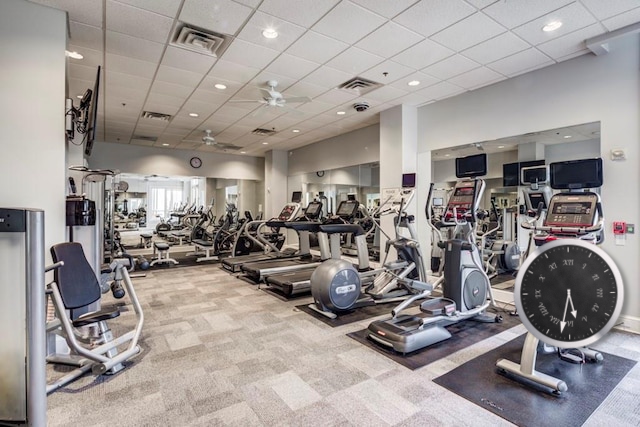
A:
h=5 m=32
